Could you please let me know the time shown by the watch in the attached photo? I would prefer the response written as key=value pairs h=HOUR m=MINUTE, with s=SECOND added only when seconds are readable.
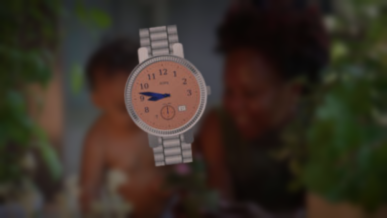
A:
h=8 m=47
